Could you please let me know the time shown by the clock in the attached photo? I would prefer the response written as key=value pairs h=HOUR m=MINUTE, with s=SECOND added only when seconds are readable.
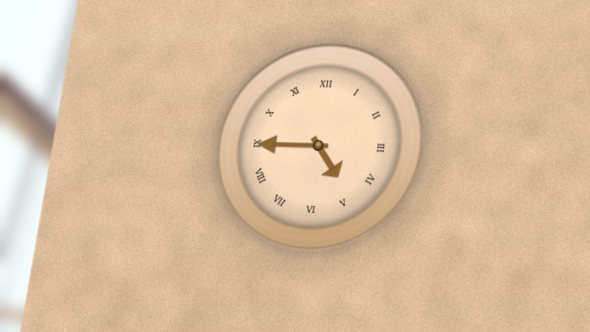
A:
h=4 m=45
